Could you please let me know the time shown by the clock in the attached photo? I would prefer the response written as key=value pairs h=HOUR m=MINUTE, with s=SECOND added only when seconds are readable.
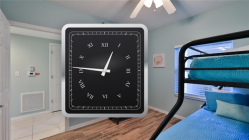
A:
h=12 m=46
